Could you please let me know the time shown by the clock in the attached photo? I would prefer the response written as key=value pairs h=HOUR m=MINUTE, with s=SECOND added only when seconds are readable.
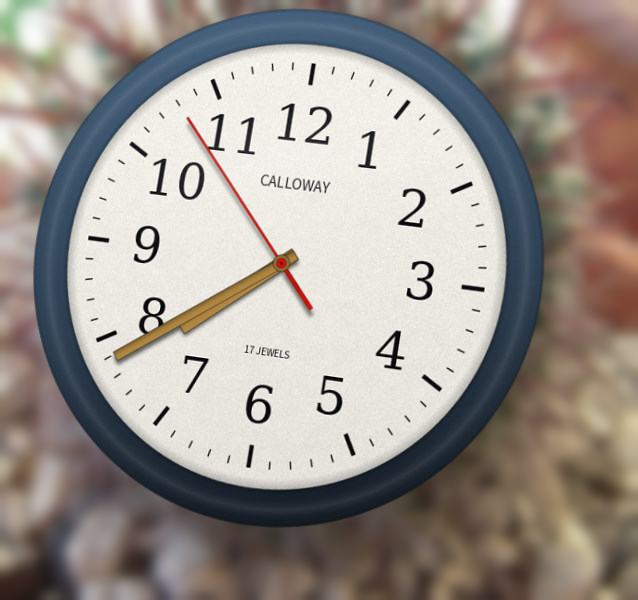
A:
h=7 m=38 s=53
